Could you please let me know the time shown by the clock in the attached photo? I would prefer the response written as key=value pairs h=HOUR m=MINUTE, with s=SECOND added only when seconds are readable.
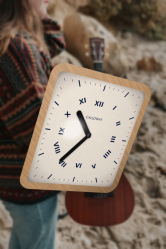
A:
h=10 m=36
